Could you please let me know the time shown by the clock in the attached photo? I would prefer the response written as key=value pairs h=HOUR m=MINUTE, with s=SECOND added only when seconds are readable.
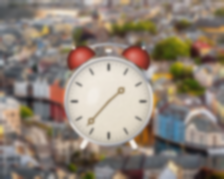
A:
h=1 m=37
